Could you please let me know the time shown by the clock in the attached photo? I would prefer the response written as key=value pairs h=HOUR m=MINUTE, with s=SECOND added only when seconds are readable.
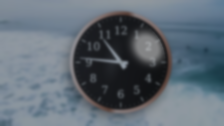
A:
h=10 m=46
